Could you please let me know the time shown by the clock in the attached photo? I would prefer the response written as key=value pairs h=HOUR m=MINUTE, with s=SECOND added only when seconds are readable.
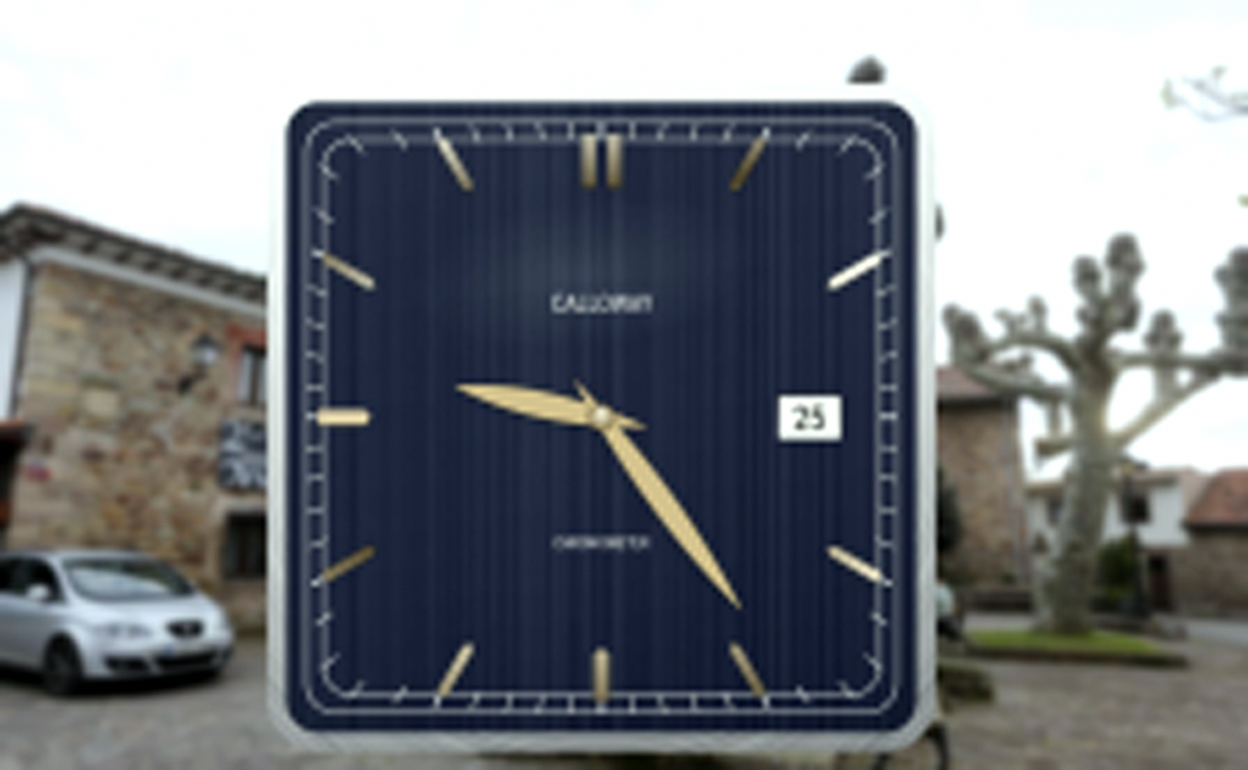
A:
h=9 m=24
